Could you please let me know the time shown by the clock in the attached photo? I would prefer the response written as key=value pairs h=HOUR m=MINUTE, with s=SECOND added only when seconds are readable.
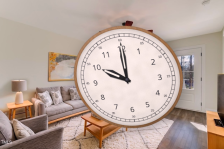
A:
h=10 m=0
